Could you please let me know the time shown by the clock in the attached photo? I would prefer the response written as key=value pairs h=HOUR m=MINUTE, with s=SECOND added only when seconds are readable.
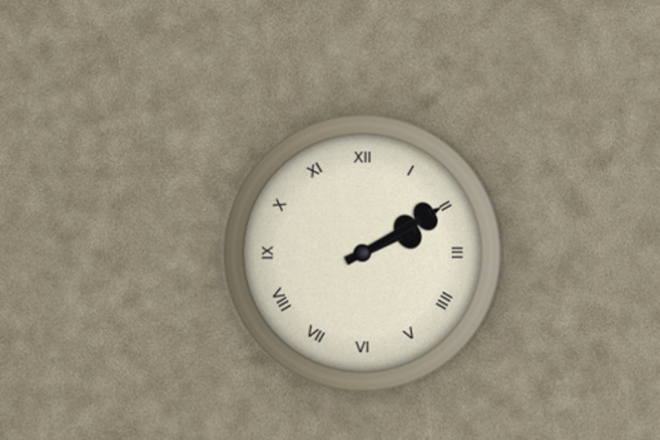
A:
h=2 m=10
